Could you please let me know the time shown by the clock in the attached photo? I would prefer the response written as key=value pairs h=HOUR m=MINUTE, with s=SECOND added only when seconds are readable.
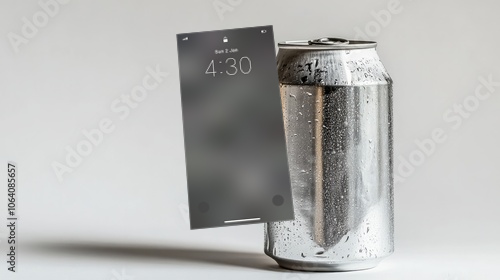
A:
h=4 m=30
